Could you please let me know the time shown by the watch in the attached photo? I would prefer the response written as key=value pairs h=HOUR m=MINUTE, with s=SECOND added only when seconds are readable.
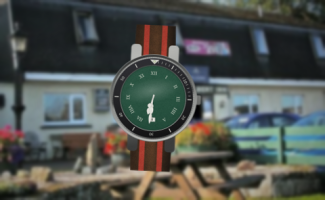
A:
h=6 m=31
